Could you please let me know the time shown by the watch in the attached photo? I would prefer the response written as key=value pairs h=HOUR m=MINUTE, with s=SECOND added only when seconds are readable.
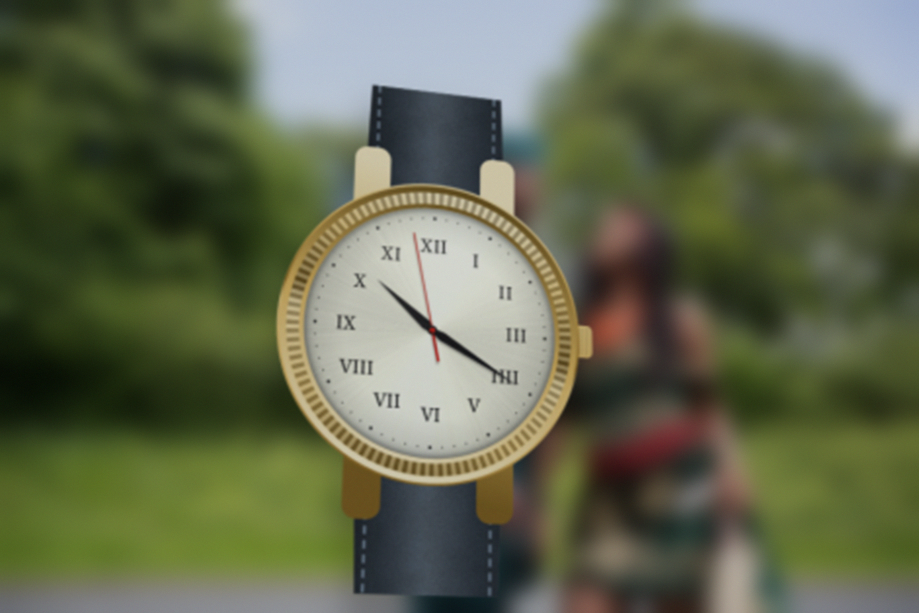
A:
h=10 m=19 s=58
